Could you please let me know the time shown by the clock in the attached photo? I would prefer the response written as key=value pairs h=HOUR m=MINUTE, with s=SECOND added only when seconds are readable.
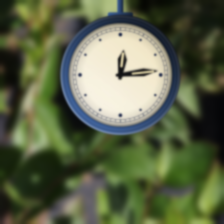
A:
h=12 m=14
